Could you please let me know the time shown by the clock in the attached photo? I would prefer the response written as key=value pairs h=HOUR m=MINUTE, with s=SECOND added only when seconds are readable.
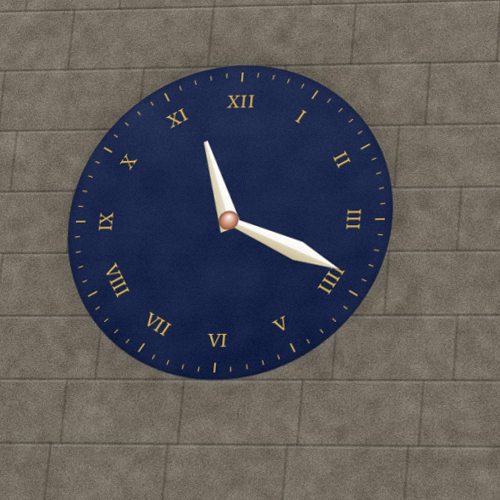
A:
h=11 m=19
